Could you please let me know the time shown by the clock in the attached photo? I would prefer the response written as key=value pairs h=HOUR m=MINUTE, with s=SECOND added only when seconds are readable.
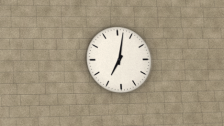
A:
h=7 m=2
